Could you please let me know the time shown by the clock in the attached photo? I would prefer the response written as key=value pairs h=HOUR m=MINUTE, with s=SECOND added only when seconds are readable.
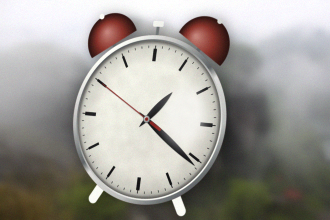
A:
h=1 m=20 s=50
